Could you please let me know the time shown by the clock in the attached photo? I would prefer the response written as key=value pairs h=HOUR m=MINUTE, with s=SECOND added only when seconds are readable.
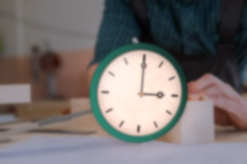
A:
h=3 m=0
